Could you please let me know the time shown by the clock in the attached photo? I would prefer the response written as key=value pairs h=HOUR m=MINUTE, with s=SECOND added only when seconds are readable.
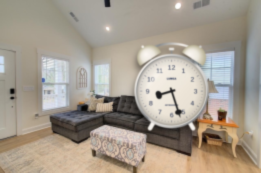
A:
h=8 m=27
